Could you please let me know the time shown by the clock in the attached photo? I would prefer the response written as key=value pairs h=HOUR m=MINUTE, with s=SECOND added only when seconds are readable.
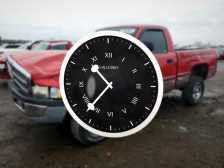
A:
h=10 m=37
